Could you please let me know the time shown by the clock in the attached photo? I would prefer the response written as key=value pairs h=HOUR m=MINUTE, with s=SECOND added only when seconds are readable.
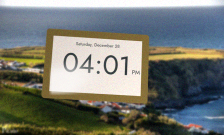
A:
h=4 m=1
